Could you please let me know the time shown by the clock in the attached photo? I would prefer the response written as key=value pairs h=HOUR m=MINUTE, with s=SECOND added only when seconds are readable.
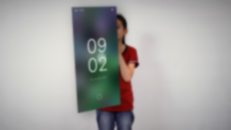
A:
h=9 m=2
